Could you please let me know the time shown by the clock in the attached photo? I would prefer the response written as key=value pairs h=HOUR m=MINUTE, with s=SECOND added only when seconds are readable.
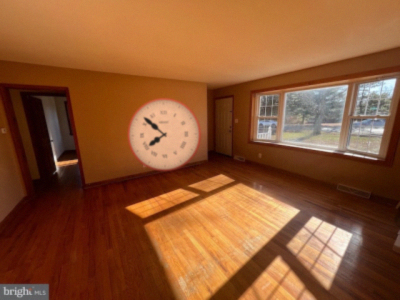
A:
h=7 m=52
